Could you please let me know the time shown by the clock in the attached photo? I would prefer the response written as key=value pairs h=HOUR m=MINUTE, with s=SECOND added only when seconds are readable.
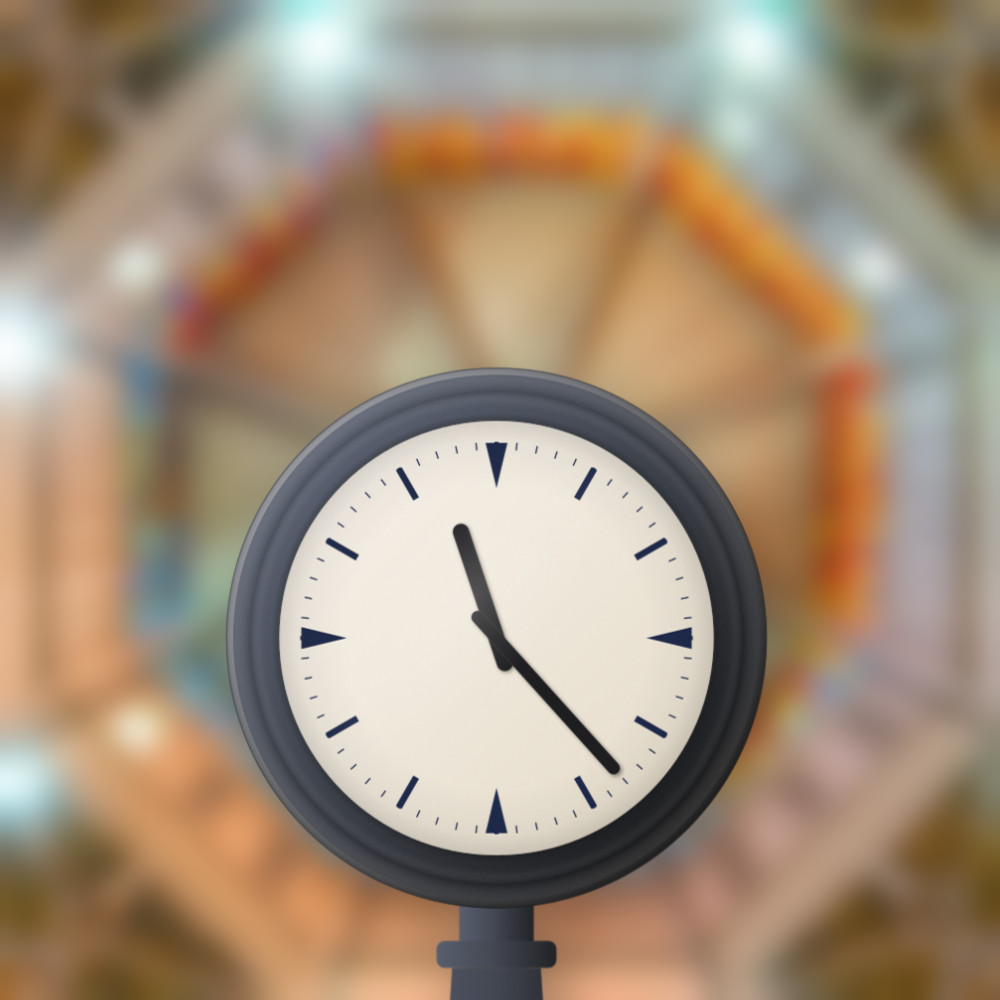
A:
h=11 m=23
